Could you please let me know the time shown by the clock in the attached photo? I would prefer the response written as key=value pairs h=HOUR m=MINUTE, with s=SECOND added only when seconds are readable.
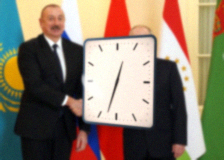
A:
h=12 m=33
